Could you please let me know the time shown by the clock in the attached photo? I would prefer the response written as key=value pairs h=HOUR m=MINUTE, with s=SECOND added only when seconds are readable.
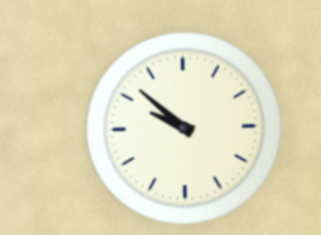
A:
h=9 m=52
